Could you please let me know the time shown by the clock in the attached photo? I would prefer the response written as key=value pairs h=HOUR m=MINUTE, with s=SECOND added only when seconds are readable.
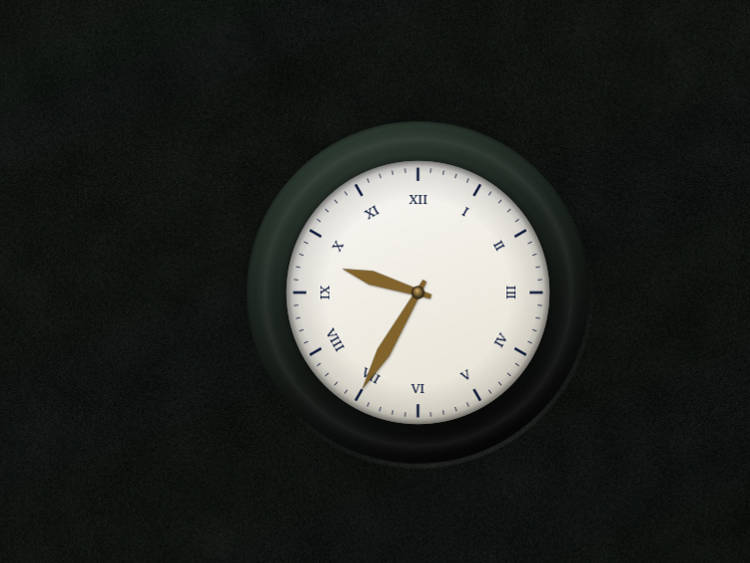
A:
h=9 m=35
